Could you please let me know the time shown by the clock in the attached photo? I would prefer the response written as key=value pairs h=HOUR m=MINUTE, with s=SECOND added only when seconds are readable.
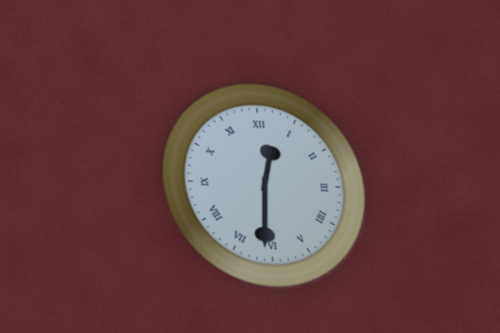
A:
h=12 m=31
